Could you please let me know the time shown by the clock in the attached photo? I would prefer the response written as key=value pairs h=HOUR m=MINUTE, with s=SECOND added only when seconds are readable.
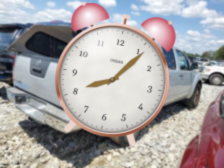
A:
h=8 m=6
